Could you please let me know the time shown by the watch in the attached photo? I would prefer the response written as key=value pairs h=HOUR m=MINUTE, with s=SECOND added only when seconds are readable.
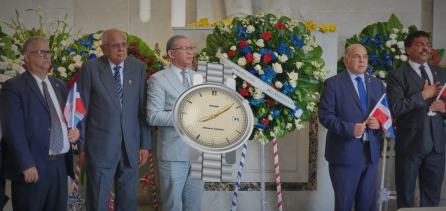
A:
h=8 m=8
